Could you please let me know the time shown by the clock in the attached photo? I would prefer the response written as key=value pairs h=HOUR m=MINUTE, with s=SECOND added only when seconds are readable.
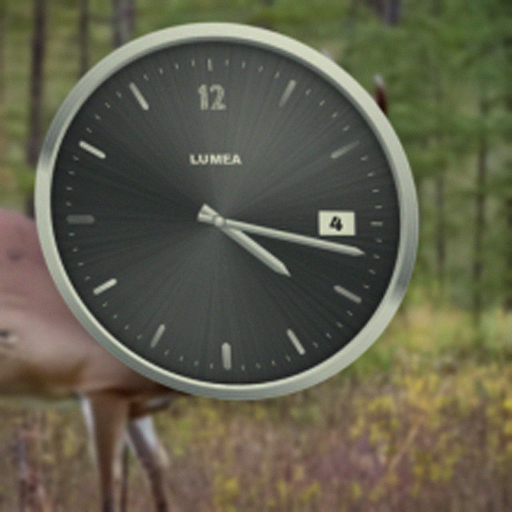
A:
h=4 m=17
